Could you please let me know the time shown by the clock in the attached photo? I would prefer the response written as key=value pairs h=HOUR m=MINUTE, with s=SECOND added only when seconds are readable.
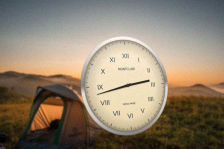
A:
h=2 m=43
